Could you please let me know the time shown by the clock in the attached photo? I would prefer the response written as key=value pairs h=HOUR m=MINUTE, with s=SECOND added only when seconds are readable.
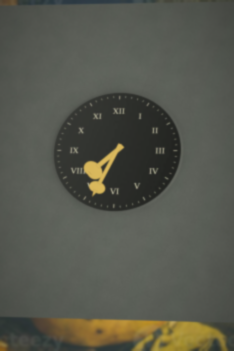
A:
h=7 m=34
